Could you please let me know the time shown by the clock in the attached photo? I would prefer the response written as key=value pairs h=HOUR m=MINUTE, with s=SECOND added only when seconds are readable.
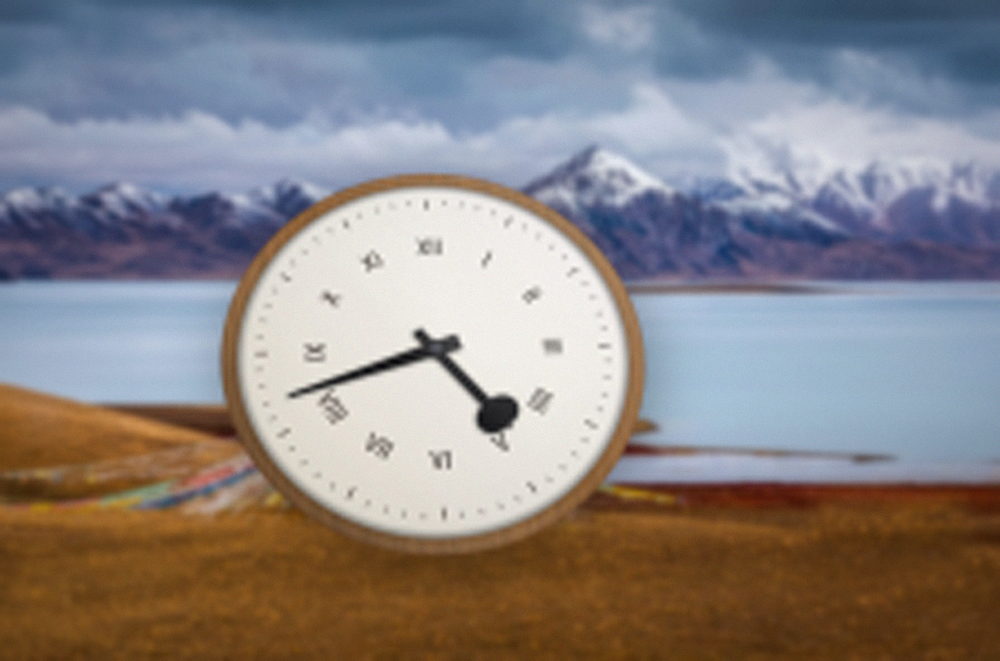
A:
h=4 m=42
